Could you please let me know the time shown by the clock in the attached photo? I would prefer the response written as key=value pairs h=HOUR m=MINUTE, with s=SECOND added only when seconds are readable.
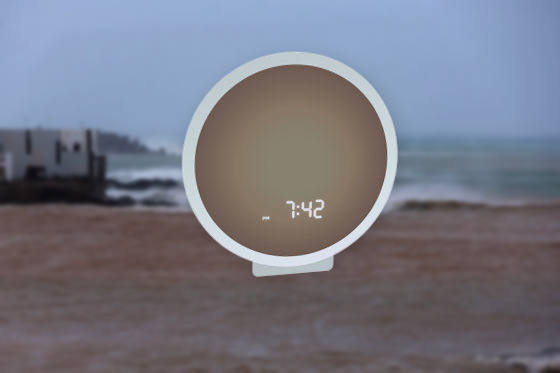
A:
h=7 m=42
